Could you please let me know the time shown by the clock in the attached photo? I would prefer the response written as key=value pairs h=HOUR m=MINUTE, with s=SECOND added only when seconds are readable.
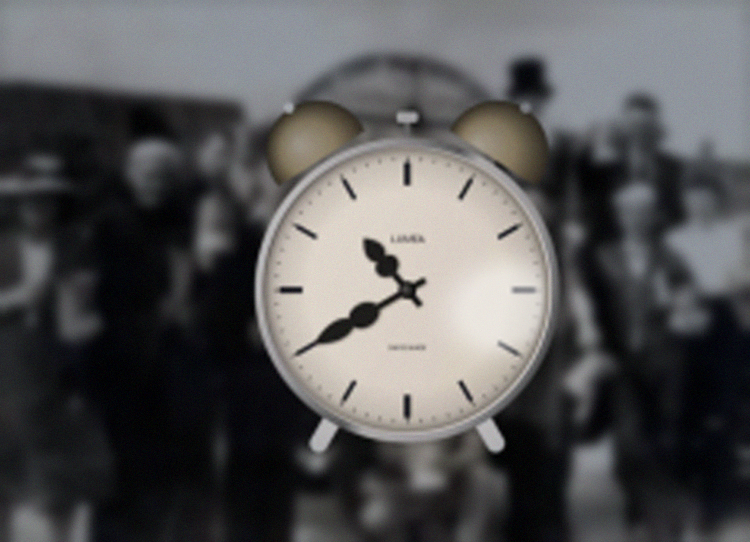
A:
h=10 m=40
